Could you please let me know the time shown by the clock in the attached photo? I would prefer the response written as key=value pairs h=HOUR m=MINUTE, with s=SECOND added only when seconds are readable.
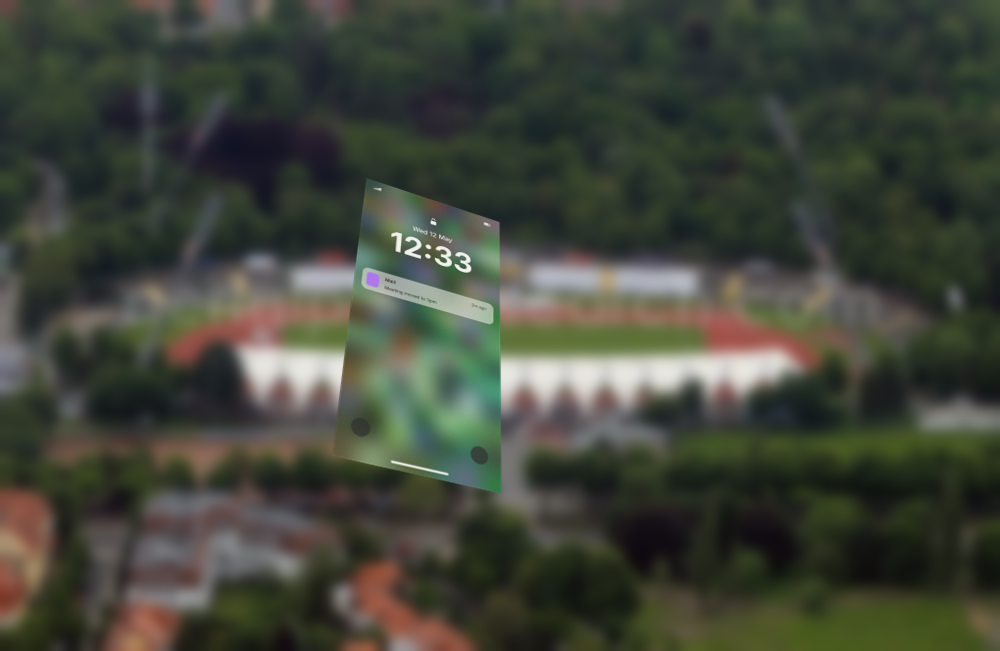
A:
h=12 m=33
